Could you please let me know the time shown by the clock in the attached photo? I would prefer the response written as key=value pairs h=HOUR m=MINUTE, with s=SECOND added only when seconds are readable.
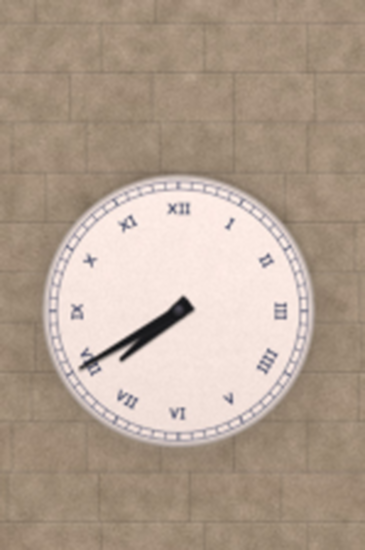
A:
h=7 m=40
